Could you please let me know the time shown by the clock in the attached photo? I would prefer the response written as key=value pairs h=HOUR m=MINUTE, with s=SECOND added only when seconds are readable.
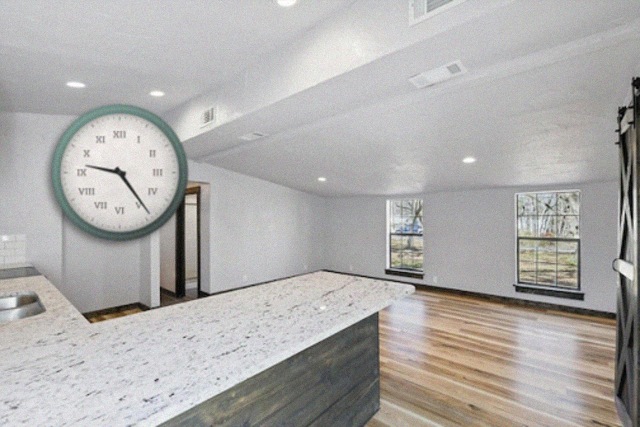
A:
h=9 m=24
